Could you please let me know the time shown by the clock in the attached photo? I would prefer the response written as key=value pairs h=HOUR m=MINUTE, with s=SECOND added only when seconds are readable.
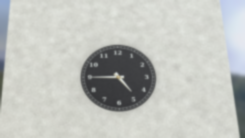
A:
h=4 m=45
